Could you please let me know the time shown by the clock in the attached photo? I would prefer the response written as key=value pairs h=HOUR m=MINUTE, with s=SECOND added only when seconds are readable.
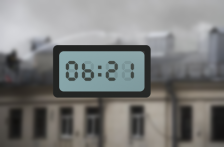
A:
h=6 m=21
